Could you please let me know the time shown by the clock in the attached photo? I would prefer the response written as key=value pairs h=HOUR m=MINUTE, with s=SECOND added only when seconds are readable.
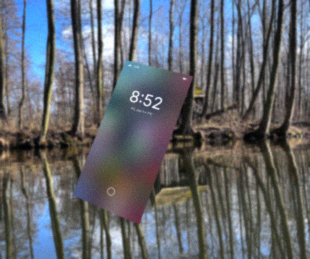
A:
h=8 m=52
